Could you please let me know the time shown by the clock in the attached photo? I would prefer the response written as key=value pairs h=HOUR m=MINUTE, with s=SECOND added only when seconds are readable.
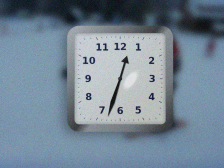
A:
h=12 m=33
